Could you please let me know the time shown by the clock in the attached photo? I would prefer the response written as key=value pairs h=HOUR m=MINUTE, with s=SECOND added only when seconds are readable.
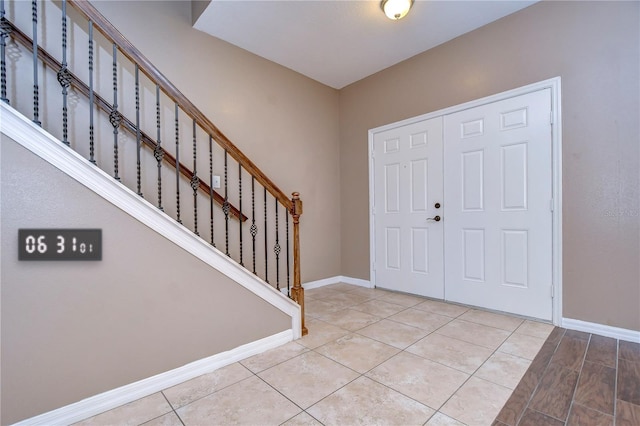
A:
h=6 m=31 s=1
